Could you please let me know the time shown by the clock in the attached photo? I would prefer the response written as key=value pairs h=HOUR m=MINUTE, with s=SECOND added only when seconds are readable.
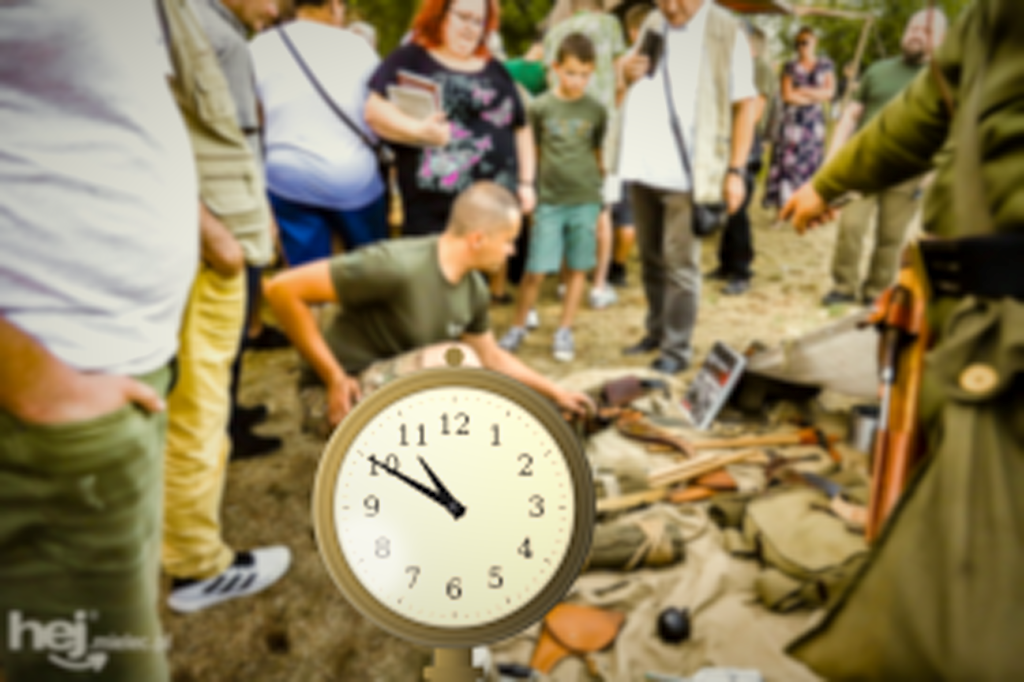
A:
h=10 m=50
